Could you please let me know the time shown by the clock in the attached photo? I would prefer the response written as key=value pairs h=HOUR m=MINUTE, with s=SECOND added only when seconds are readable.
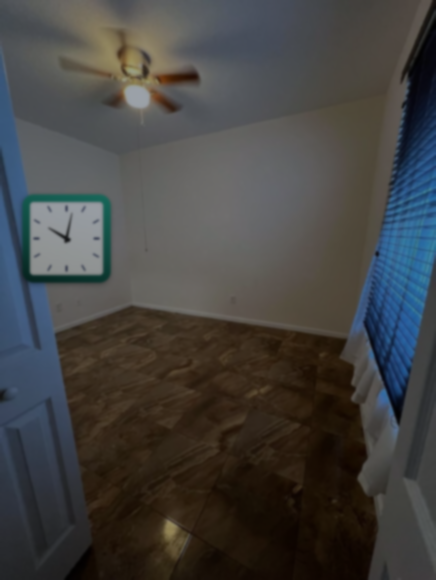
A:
h=10 m=2
